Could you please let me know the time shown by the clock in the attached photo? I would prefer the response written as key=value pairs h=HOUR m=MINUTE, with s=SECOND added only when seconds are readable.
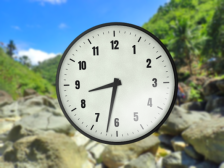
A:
h=8 m=32
